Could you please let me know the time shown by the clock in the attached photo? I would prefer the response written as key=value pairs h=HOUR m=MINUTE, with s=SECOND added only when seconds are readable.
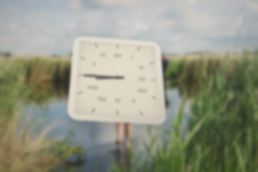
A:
h=8 m=45
